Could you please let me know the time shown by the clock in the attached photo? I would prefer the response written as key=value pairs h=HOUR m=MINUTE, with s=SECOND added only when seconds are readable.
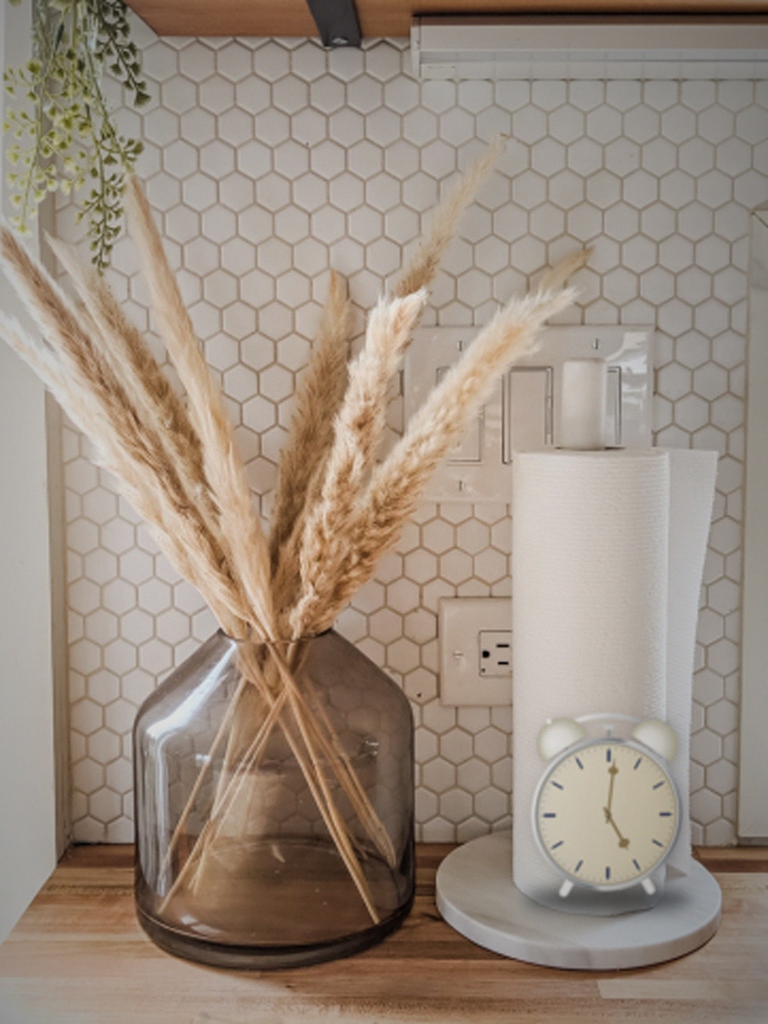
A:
h=5 m=1
